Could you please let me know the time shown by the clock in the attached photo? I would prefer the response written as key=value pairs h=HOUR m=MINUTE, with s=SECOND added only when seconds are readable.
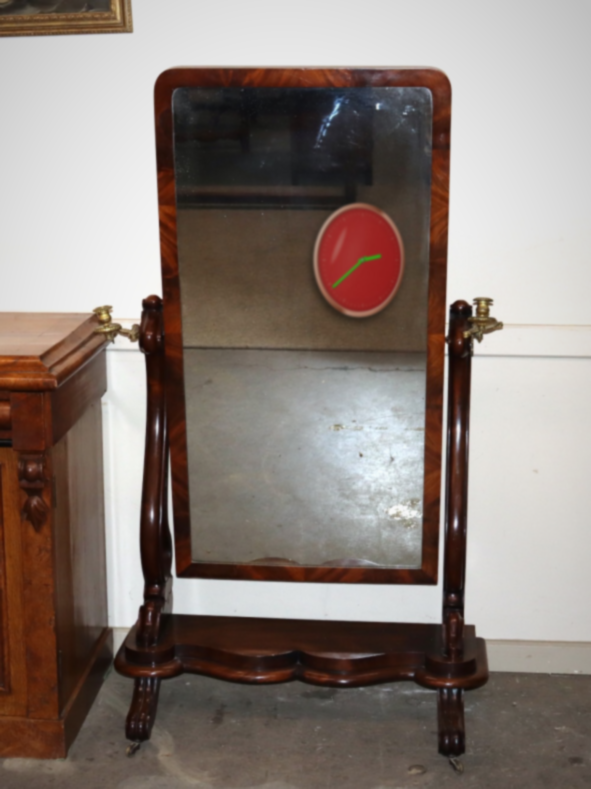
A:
h=2 m=39
